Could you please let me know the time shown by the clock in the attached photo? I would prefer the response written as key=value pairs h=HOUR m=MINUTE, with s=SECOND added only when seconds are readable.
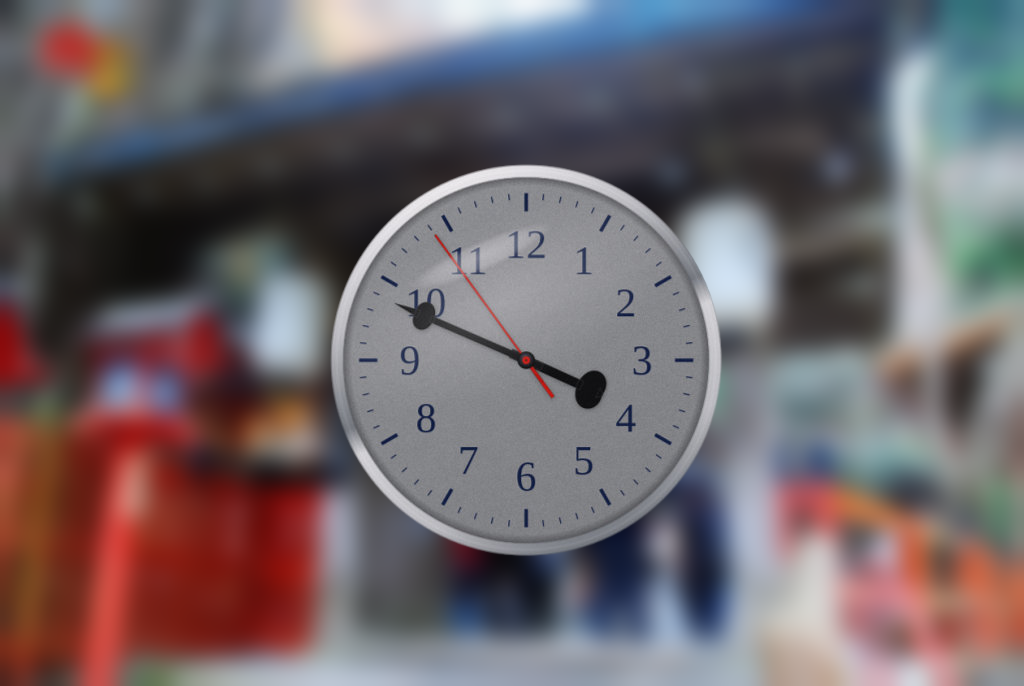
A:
h=3 m=48 s=54
